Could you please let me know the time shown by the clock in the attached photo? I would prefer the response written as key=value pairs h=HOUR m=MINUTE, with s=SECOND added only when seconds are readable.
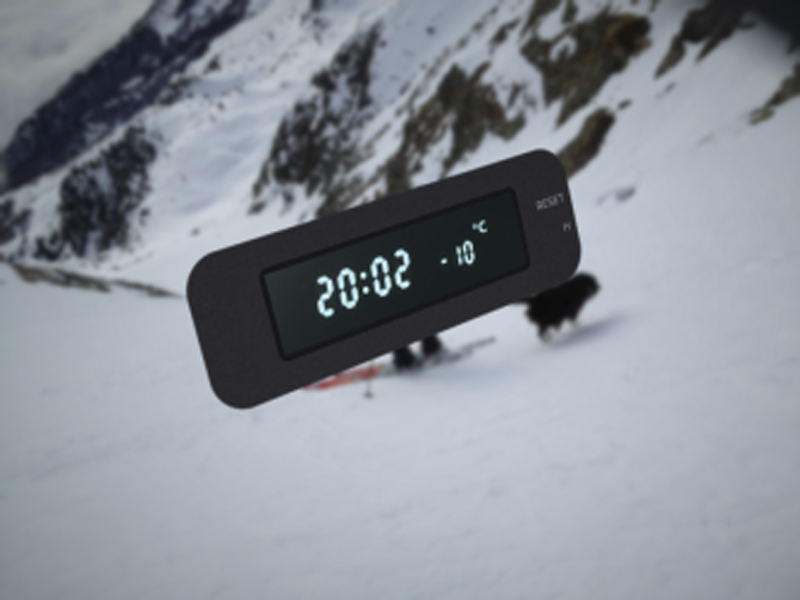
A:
h=20 m=2
